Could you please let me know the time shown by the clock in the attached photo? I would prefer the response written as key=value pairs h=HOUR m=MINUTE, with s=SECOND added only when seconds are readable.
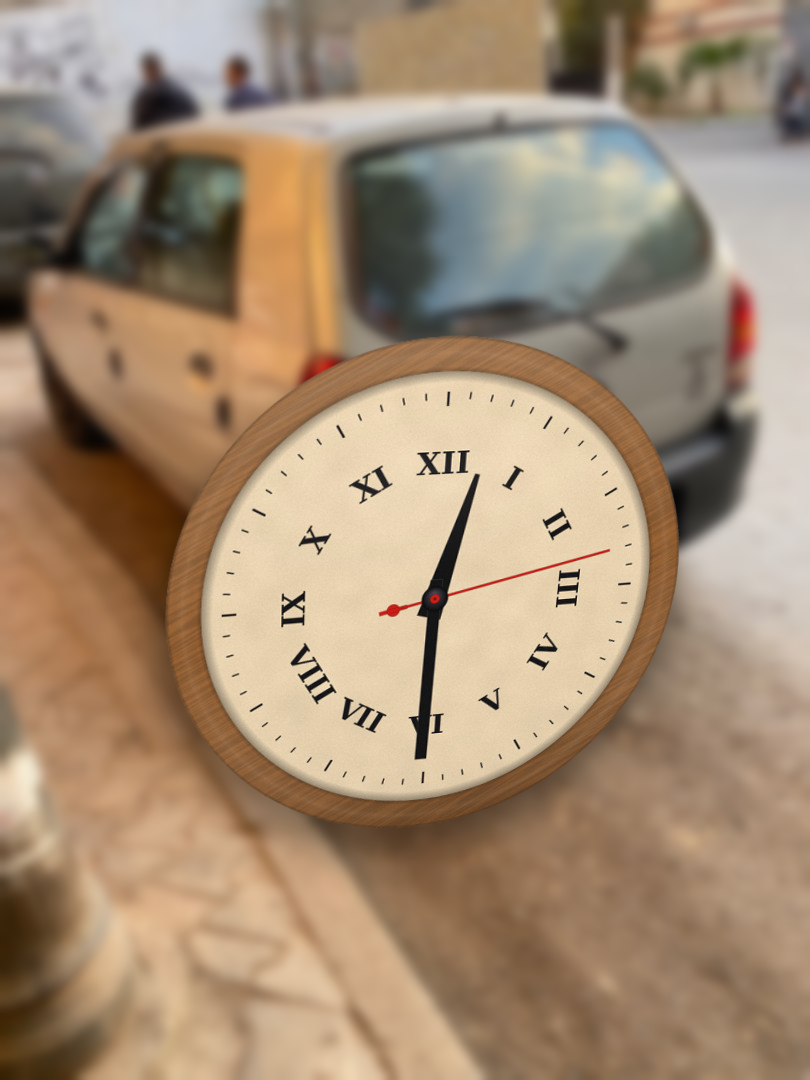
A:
h=12 m=30 s=13
